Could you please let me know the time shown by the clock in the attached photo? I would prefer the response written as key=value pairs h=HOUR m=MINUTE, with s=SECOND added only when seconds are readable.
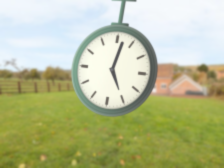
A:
h=5 m=2
